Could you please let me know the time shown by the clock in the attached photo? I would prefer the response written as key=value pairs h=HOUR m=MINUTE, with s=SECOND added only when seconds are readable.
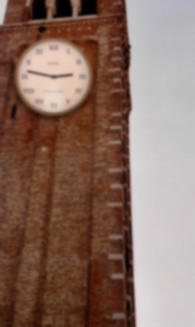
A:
h=2 m=47
